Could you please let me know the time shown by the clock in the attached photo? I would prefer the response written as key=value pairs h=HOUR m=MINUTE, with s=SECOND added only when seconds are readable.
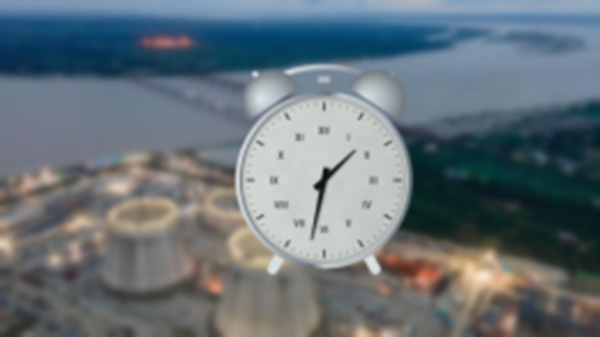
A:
h=1 m=32
